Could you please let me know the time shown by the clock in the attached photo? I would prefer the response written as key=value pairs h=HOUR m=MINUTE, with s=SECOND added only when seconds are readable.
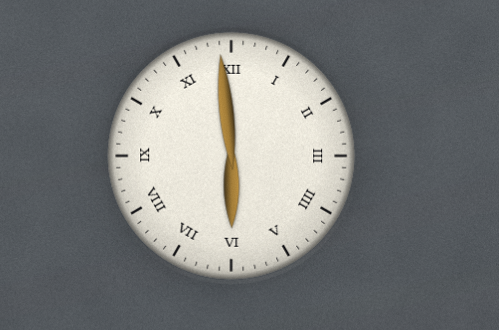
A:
h=5 m=59
